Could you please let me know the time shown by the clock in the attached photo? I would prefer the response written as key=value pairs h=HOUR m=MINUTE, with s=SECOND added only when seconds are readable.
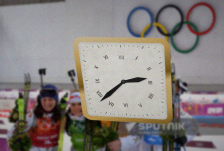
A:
h=2 m=38
